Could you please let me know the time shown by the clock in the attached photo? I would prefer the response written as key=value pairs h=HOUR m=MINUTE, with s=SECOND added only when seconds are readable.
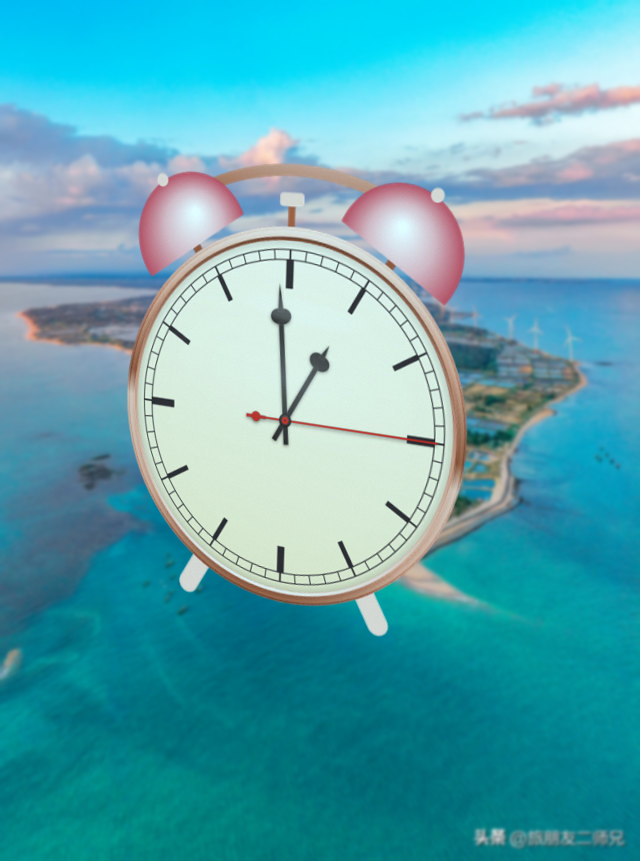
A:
h=12 m=59 s=15
